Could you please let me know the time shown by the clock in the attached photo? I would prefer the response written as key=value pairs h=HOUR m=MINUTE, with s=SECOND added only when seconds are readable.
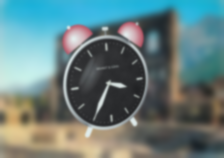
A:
h=3 m=35
